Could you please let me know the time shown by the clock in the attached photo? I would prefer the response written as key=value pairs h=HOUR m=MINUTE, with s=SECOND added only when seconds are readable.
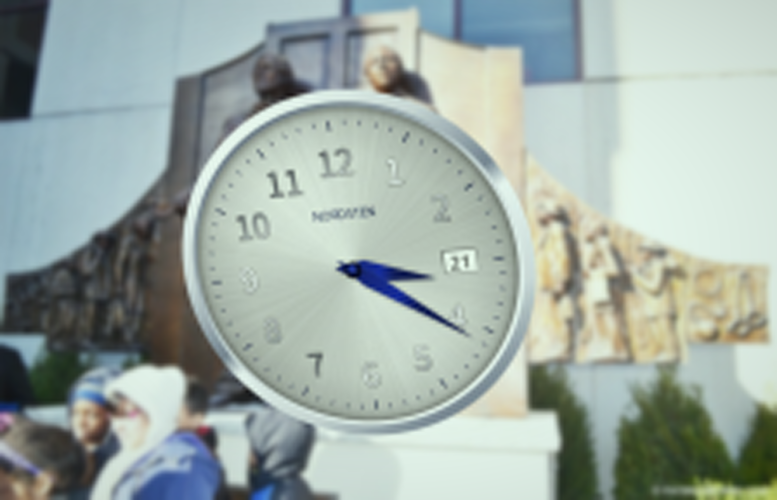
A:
h=3 m=21
